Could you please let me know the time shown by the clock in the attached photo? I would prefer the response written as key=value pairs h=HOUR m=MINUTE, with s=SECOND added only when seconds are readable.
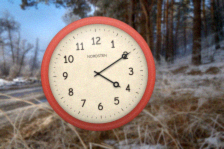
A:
h=4 m=10
